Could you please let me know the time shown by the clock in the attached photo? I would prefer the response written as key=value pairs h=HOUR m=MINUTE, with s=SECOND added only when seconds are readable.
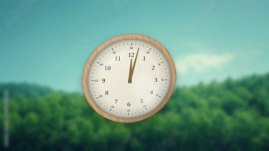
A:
h=12 m=2
